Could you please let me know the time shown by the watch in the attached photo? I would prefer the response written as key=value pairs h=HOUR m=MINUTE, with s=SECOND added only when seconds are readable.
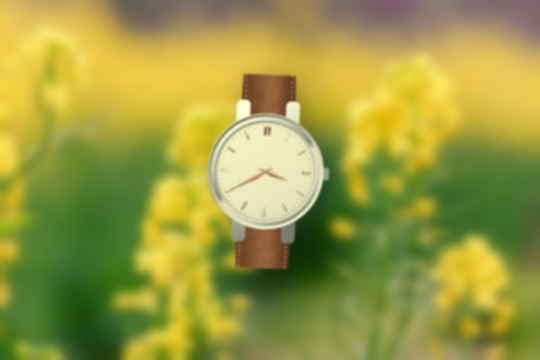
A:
h=3 m=40
